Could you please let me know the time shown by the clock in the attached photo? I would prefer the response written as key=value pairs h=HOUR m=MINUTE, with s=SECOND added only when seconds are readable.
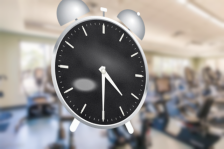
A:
h=4 m=30
